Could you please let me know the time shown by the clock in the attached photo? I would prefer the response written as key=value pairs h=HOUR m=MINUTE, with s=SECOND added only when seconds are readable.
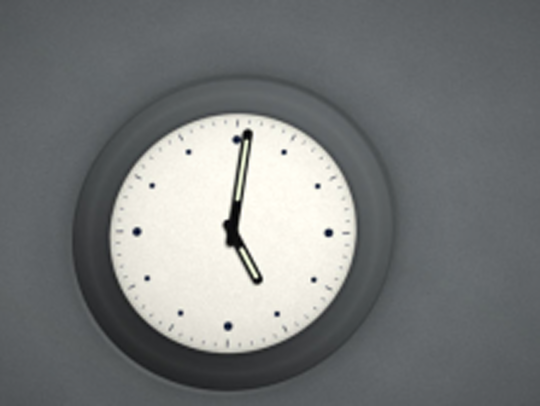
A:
h=5 m=1
